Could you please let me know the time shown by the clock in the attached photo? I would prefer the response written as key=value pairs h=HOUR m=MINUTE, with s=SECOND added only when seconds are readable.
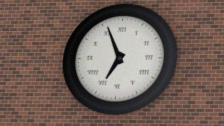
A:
h=6 m=56
